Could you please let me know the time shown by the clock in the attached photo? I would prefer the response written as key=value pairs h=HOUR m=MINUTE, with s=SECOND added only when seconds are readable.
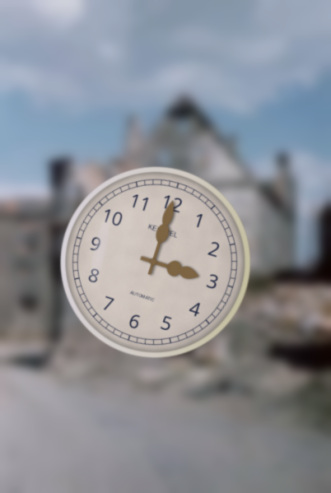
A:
h=3 m=0
